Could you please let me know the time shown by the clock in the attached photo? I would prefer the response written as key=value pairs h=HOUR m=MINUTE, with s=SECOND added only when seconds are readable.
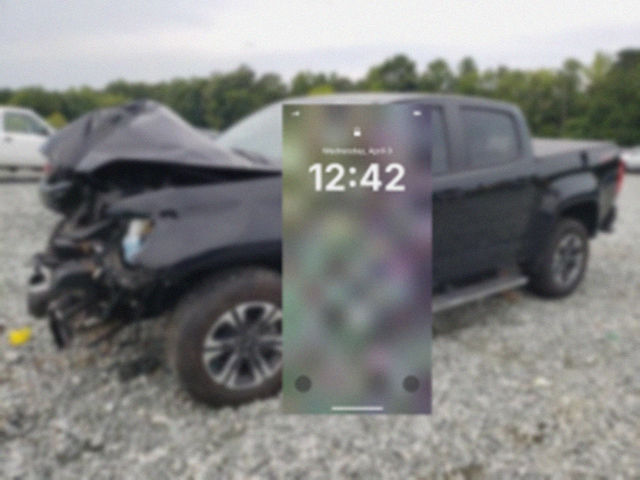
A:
h=12 m=42
